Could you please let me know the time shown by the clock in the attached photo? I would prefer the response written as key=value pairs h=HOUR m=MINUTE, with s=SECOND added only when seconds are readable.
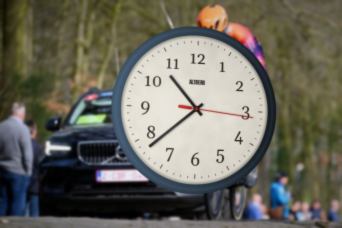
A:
h=10 m=38 s=16
